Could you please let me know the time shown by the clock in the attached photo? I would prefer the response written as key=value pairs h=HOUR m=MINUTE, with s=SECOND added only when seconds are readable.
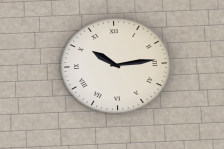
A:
h=10 m=14
